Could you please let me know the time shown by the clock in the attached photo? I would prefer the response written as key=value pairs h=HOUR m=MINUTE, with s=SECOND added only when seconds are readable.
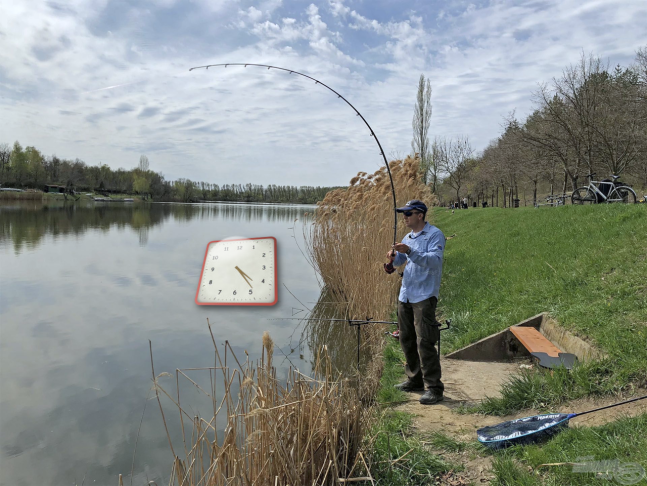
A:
h=4 m=24
